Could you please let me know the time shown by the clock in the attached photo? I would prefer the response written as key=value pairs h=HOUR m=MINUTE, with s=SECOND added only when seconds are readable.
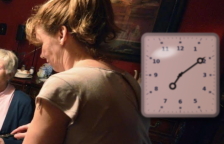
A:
h=7 m=9
